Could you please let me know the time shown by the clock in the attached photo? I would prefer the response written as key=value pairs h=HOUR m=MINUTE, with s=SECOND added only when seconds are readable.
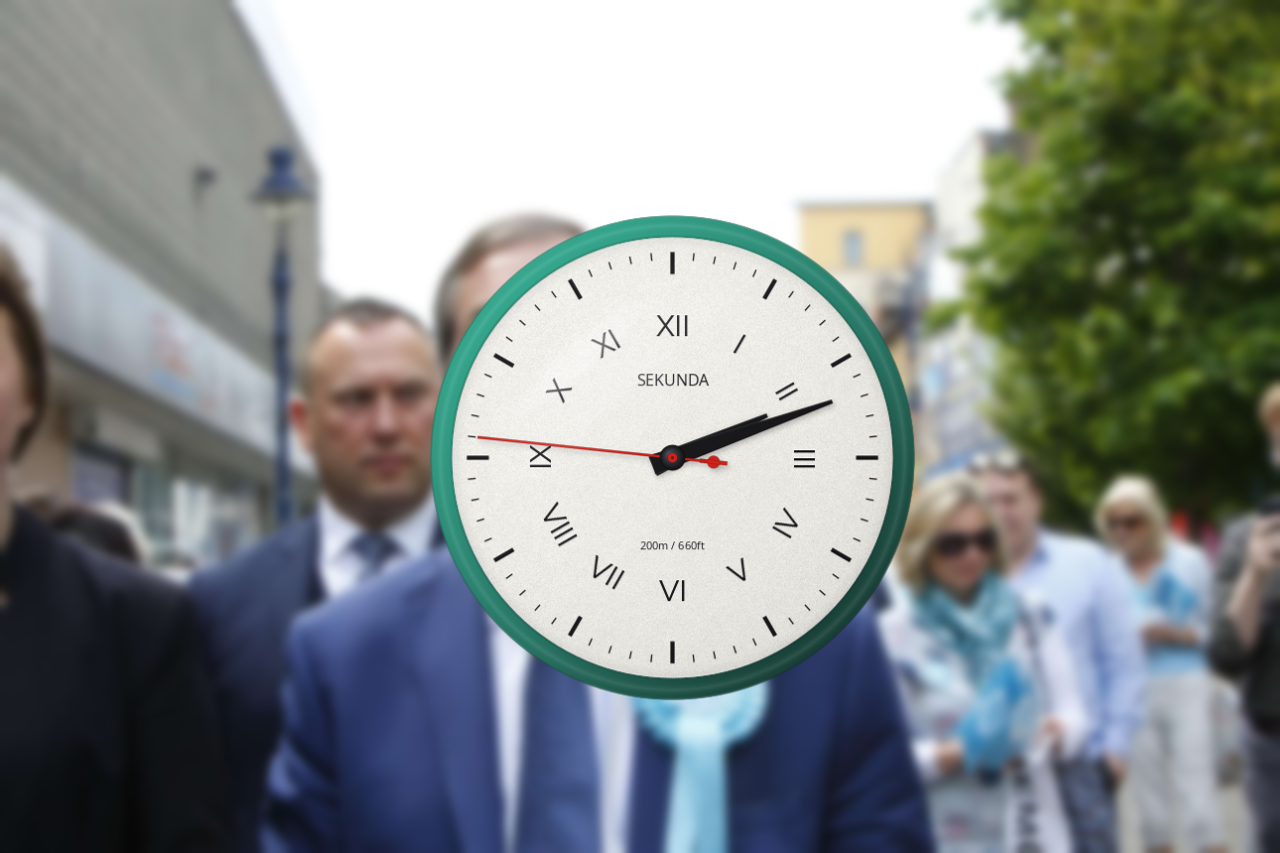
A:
h=2 m=11 s=46
